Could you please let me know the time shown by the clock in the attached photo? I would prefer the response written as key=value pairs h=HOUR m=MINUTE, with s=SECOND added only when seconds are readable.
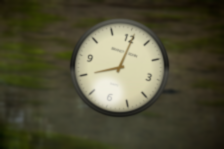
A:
h=8 m=1
